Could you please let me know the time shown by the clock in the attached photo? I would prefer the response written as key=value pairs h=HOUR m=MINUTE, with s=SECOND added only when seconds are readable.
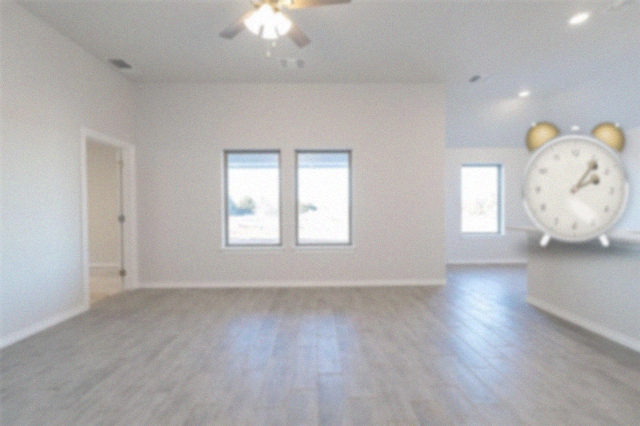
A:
h=2 m=6
